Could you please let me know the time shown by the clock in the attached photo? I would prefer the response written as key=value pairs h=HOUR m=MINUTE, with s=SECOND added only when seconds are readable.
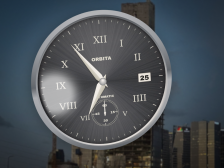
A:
h=6 m=54
